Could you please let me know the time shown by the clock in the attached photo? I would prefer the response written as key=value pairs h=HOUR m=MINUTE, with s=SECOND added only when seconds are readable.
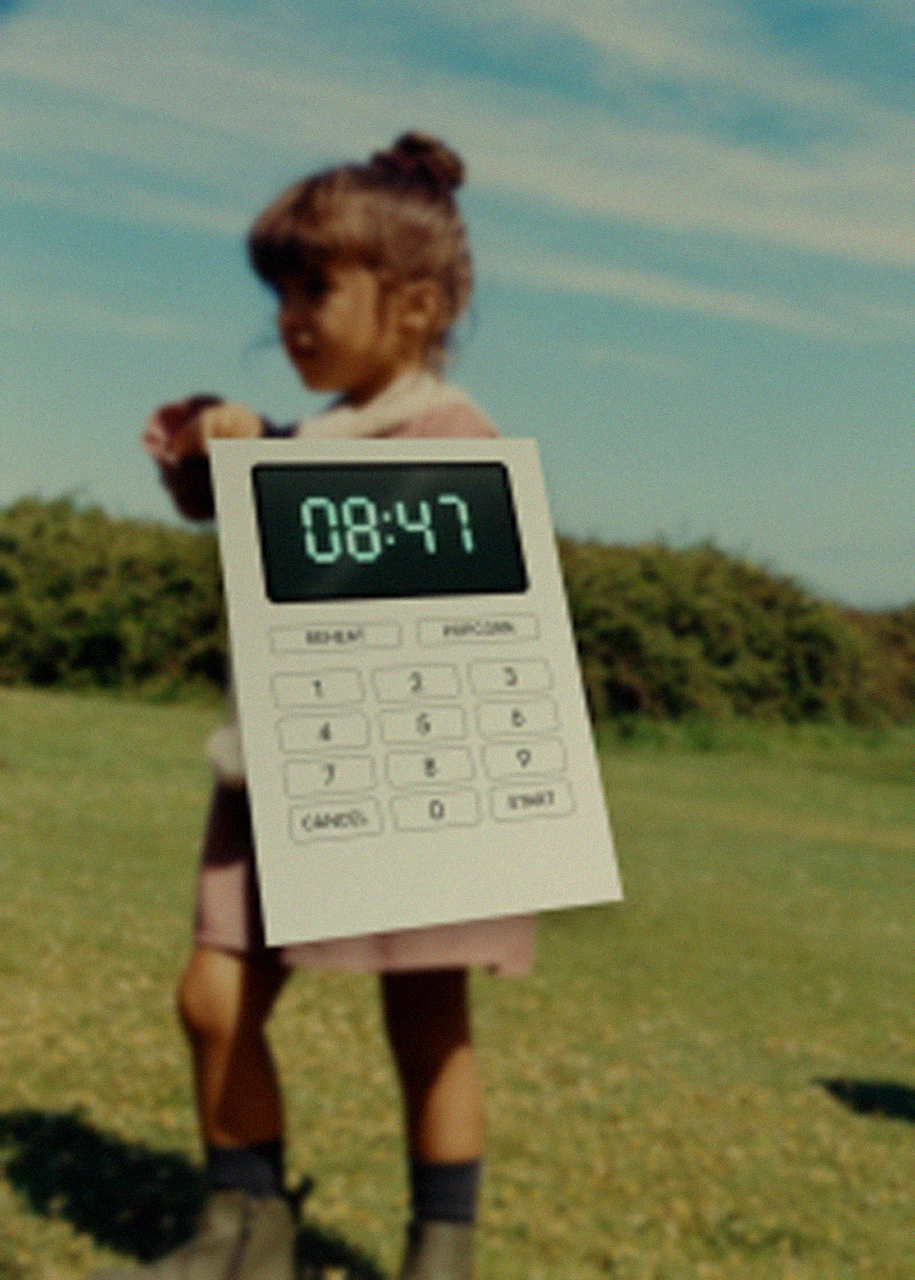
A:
h=8 m=47
